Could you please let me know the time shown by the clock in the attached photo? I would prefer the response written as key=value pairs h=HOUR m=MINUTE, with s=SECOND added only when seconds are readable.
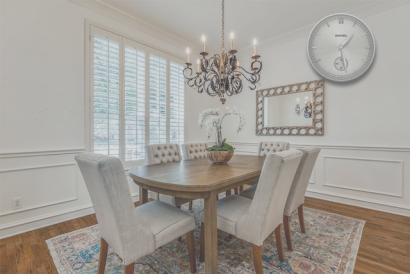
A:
h=1 m=28
